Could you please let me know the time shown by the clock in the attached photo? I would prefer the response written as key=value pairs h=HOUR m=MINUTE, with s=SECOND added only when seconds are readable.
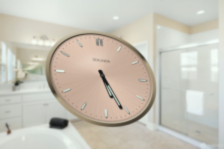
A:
h=5 m=26
